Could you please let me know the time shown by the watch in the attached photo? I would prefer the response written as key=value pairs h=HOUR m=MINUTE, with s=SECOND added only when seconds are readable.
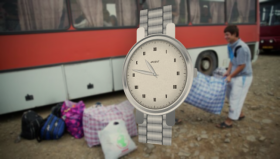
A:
h=10 m=47
